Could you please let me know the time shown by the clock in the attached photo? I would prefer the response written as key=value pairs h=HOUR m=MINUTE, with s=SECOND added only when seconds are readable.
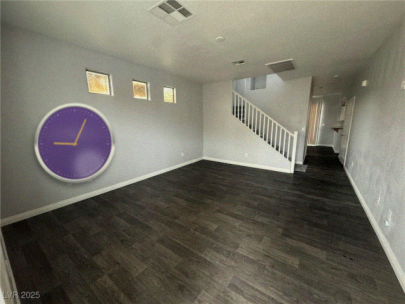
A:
h=9 m=4
